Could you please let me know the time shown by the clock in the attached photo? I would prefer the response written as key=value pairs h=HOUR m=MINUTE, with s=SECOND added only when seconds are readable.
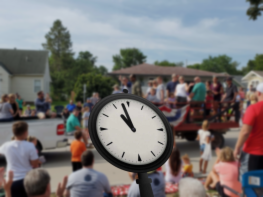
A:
h=10 m=58
